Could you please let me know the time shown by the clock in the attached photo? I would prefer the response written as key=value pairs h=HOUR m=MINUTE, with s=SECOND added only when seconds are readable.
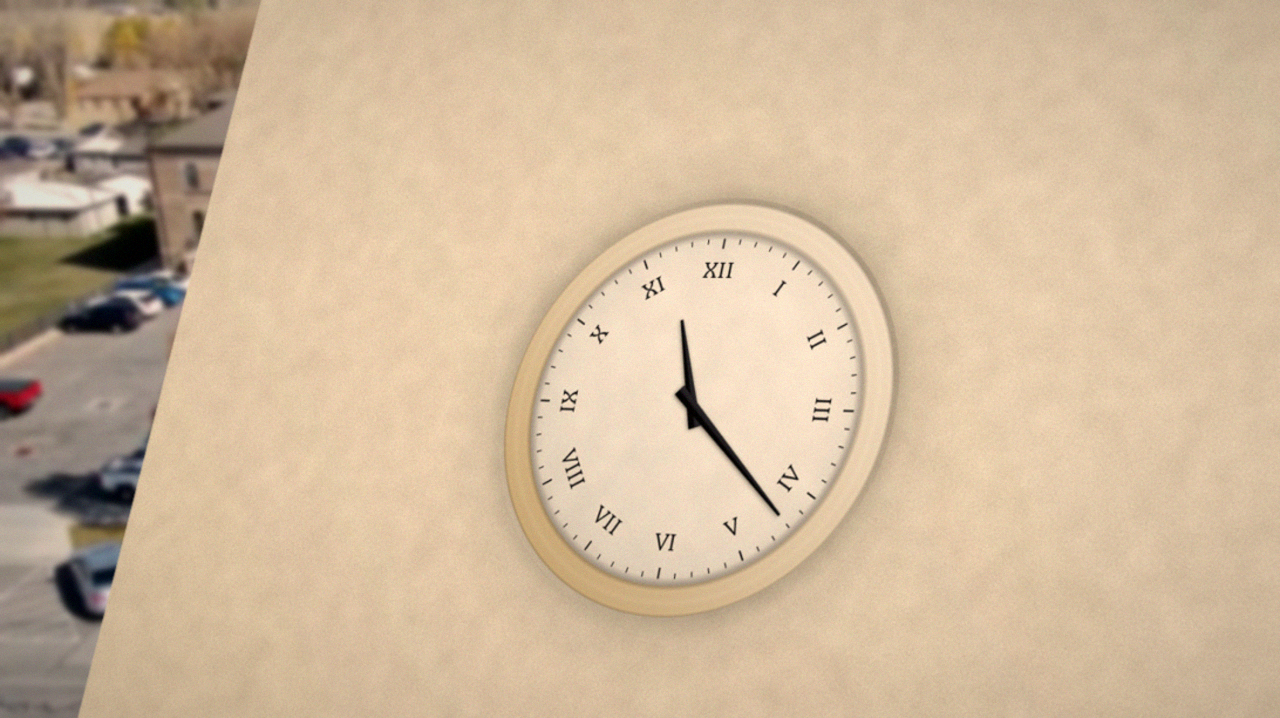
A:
h=11 m=22
